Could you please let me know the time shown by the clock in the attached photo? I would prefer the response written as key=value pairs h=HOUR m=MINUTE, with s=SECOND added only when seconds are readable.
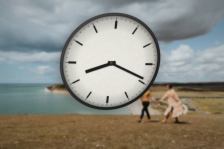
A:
h=8 m=19
